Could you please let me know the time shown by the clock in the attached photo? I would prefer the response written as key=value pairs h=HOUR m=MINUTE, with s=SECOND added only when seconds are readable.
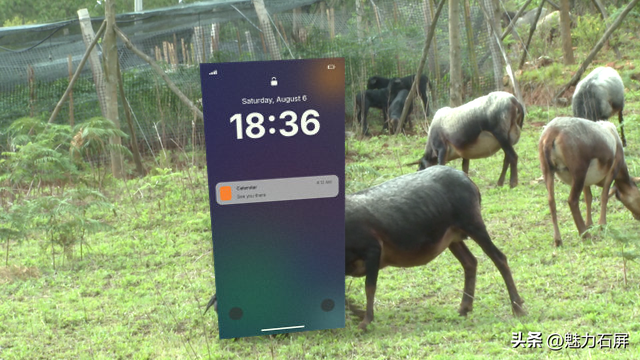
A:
h=18 m=36
